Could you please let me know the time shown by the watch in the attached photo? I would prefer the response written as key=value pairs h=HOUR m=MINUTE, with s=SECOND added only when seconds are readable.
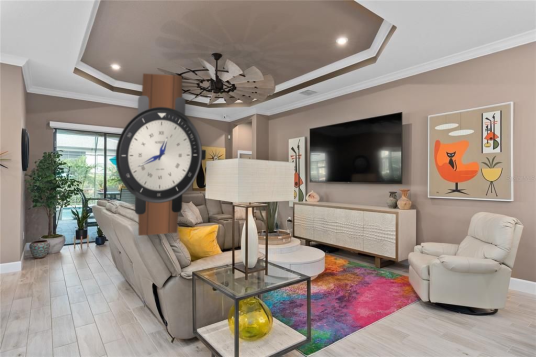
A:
h=12 m=41
